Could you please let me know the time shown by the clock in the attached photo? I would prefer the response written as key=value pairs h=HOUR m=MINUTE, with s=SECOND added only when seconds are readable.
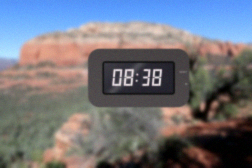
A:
h=8 m=38
